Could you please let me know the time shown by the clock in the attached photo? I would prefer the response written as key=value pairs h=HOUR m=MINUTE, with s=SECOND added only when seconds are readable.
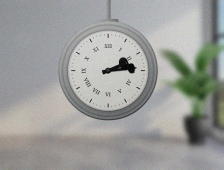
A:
h=2 m=14
